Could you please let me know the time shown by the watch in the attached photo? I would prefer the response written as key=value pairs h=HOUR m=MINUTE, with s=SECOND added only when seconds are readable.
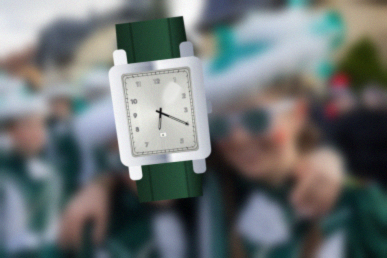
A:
h=6 m=20
